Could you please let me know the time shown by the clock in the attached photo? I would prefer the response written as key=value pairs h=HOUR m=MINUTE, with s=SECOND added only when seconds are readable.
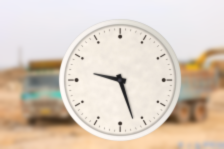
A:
h=9 m=27
